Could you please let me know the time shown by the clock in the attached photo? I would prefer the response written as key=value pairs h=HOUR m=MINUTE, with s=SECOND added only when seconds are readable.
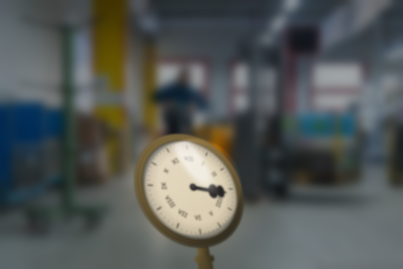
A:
h=3 m=16
